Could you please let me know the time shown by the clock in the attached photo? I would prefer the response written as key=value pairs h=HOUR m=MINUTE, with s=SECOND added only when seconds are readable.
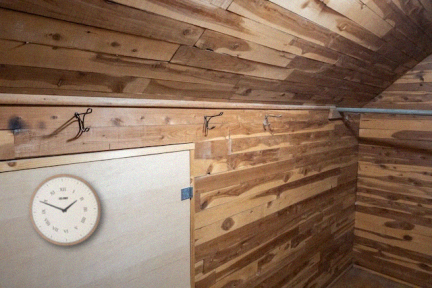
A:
h=1 m=49
